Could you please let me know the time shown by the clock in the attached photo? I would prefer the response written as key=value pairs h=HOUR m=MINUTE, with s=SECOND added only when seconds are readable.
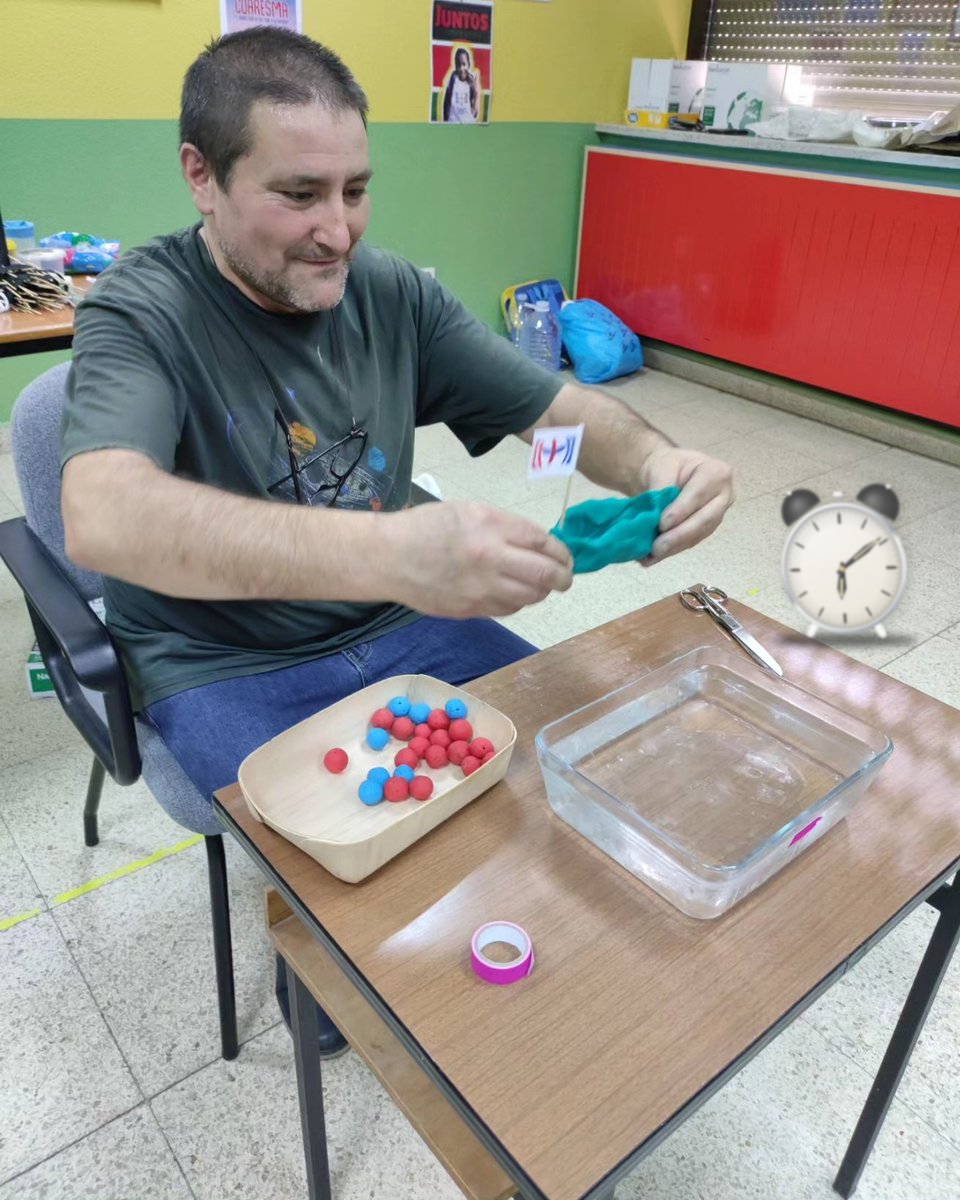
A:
h=6 m=9
